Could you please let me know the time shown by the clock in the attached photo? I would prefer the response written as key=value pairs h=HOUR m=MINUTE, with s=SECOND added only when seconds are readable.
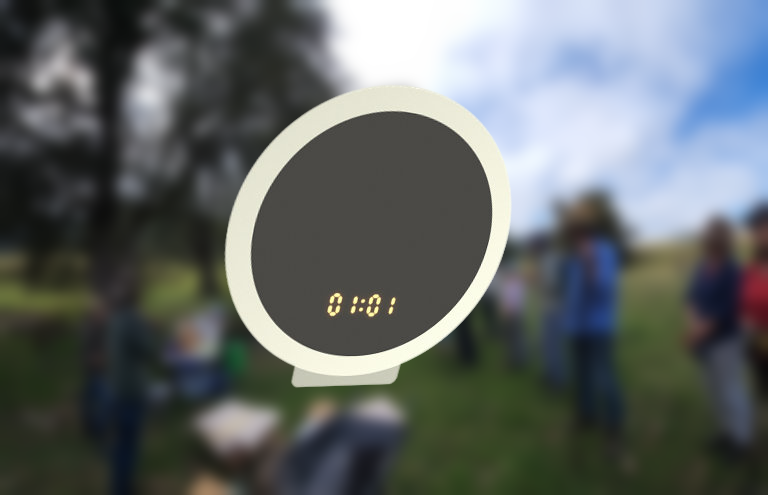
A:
h=1 m=1
